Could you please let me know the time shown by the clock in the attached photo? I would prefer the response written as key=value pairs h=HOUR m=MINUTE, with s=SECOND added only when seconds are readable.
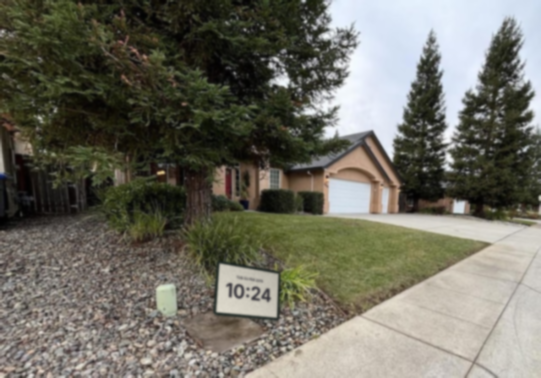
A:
h=10 m=24
